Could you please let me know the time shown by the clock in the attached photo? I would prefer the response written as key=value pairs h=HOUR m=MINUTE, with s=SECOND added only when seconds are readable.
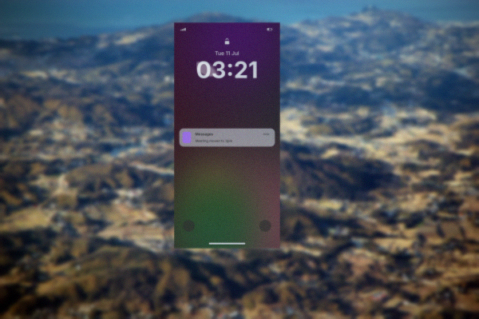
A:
h=3 m=21
